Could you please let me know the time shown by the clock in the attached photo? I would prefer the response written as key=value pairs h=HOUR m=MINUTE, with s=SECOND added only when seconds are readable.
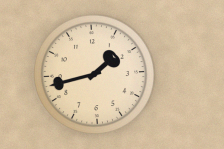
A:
h=1 m=43
